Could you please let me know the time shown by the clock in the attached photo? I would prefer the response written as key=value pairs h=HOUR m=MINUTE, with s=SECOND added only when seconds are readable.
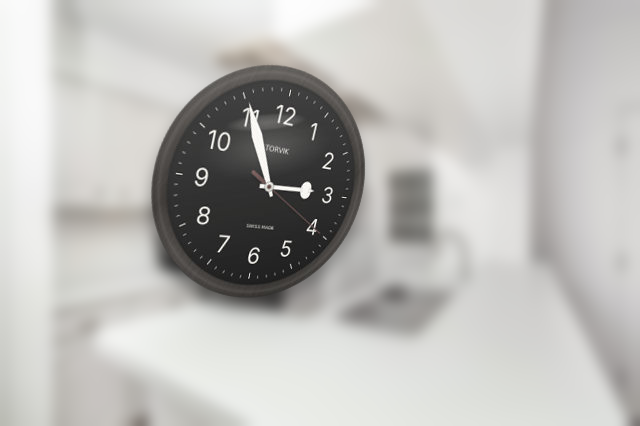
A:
h=2 m=55 s=20
